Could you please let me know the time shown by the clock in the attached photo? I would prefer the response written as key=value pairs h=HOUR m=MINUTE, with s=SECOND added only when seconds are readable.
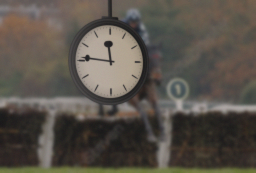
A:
h=11 m=46
